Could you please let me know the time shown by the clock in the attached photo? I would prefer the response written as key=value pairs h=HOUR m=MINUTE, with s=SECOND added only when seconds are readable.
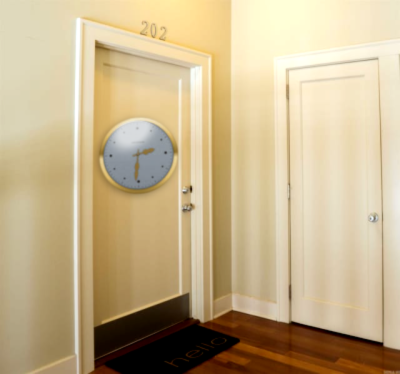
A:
h=2 m=31
